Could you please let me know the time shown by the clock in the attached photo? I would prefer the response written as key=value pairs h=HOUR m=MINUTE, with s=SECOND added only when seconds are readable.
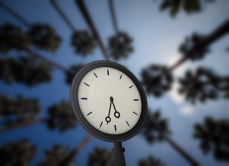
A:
h=5 m=33
